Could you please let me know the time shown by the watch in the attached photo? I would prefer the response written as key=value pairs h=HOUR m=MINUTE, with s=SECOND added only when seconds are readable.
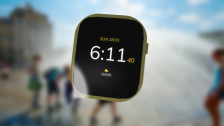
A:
h=6 m=11
